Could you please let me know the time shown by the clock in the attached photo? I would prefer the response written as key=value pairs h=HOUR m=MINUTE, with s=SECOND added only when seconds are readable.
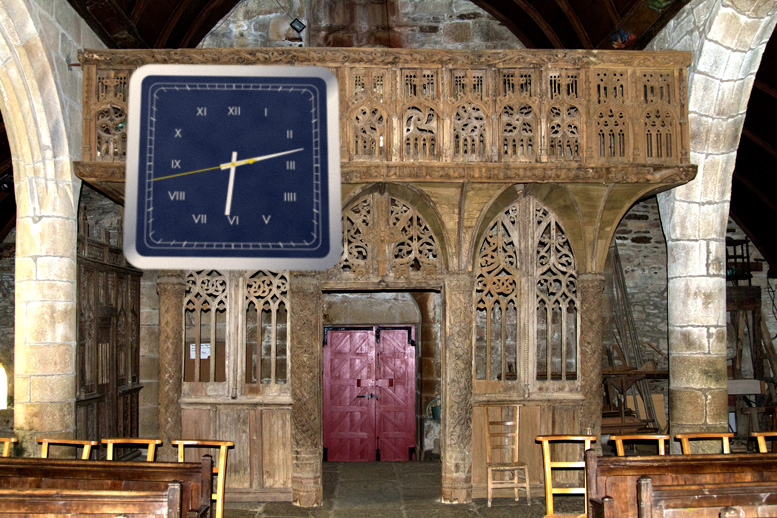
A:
h=6 m=12 s=43
